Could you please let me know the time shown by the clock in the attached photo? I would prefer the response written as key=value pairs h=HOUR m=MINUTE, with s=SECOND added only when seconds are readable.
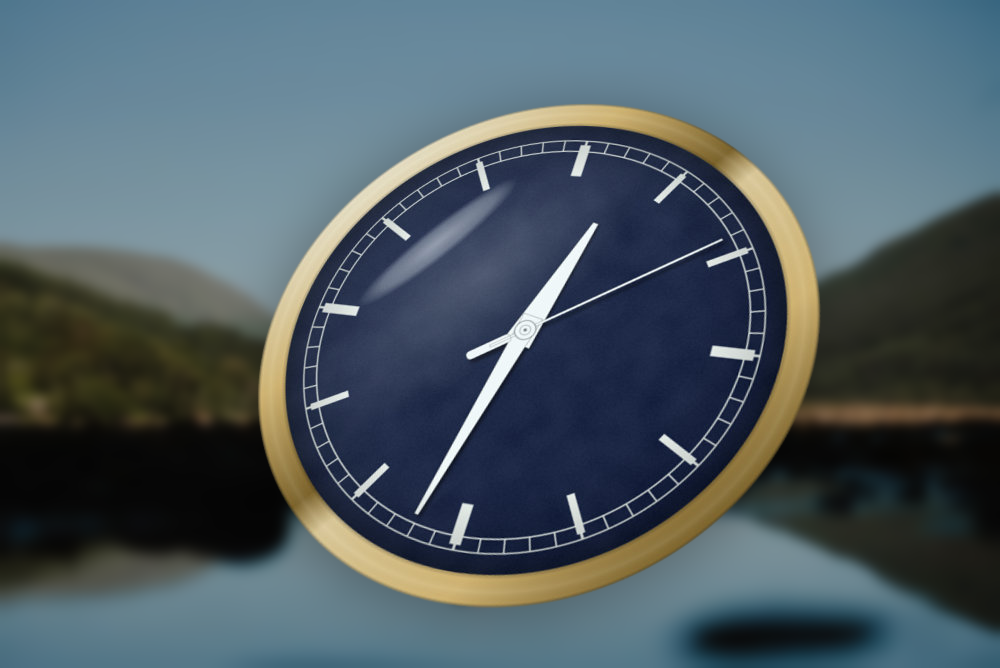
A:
h=12 m=32 s=9
